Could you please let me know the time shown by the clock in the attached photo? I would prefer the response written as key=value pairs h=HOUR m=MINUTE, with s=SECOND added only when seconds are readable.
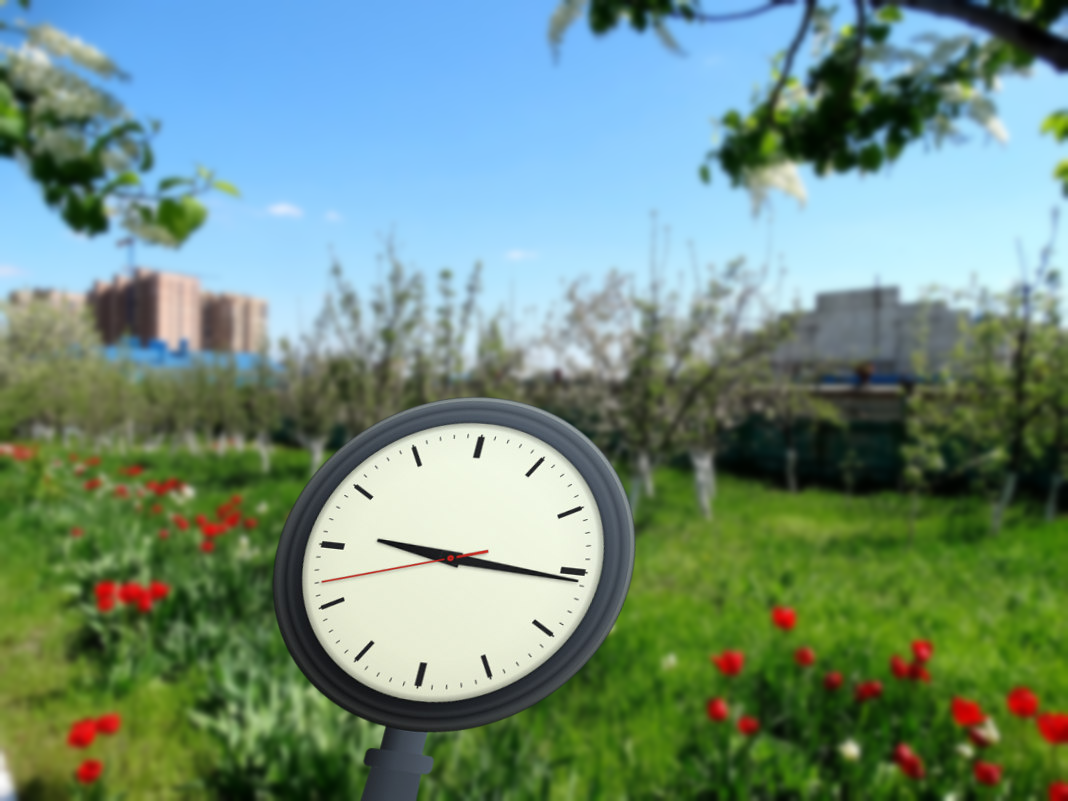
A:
h=9 m=15 s=42
